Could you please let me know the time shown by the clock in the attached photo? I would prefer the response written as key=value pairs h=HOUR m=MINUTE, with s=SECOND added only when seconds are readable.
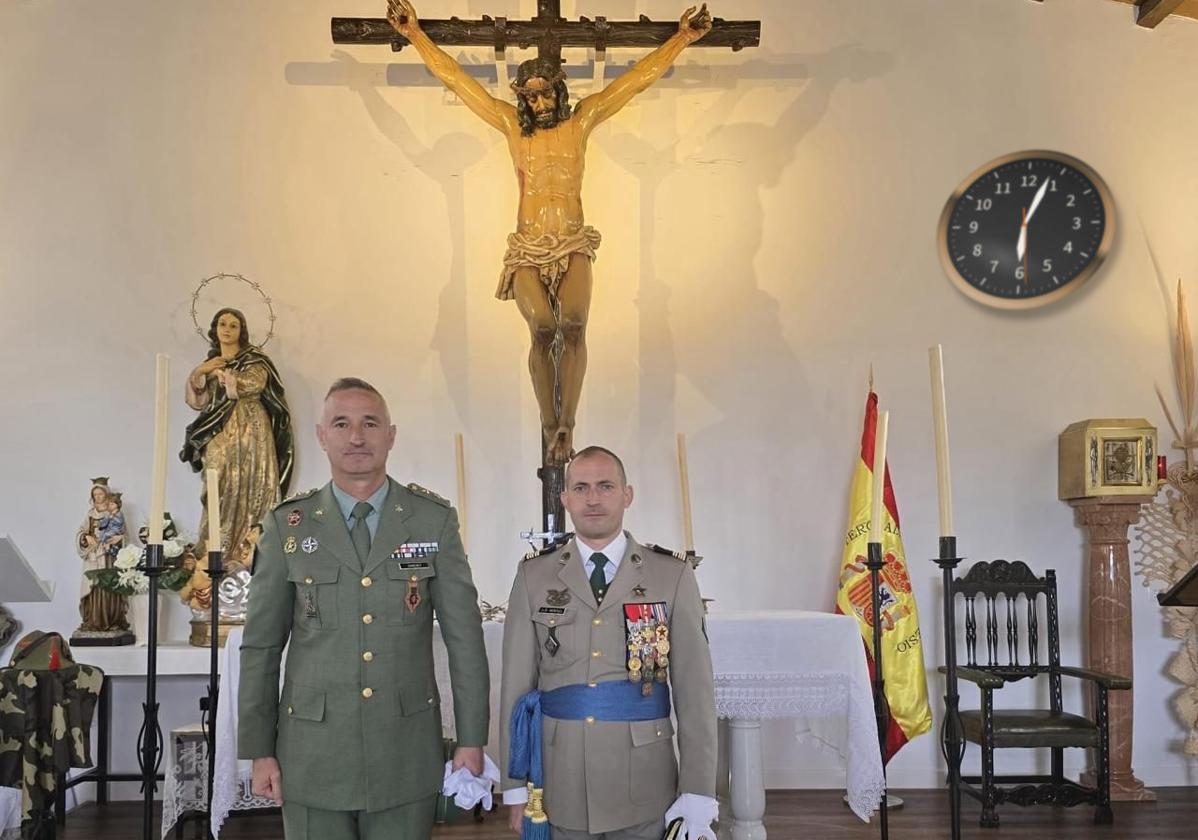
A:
h=6 m=3 s=29
